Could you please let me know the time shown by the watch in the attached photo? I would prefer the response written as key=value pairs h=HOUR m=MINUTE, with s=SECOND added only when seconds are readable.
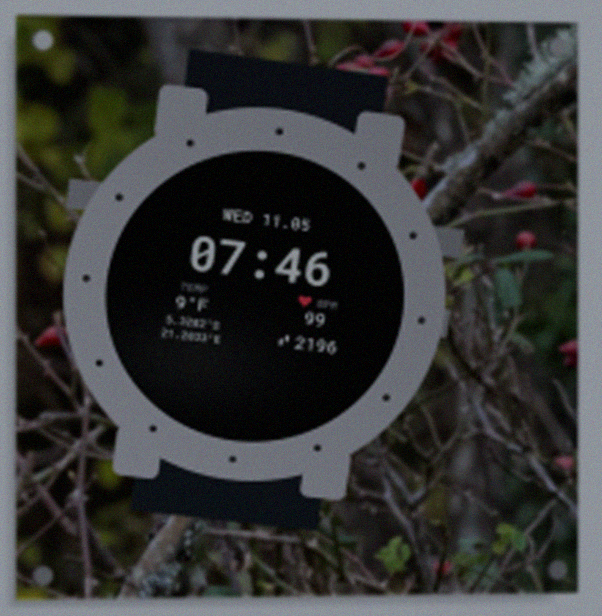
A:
h=7 m=46
